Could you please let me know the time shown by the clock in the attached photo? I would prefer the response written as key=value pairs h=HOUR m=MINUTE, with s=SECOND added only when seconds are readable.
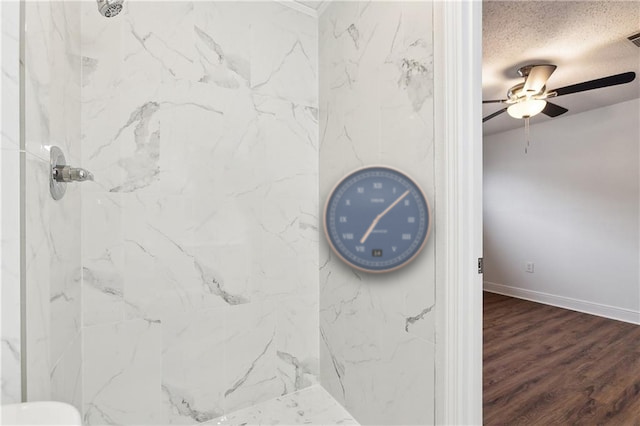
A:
h=7 m=8
